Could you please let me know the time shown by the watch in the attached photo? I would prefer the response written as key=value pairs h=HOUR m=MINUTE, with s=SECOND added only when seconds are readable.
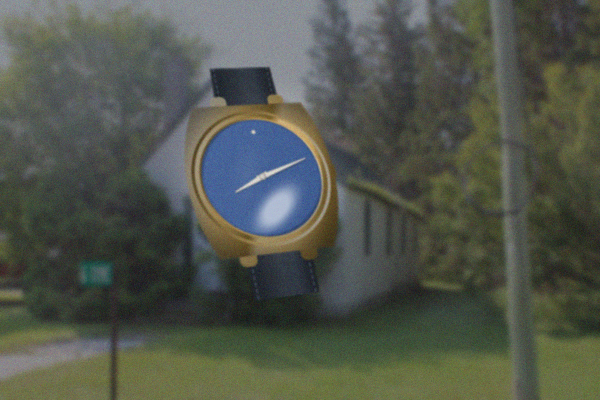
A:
h=8 m=12
